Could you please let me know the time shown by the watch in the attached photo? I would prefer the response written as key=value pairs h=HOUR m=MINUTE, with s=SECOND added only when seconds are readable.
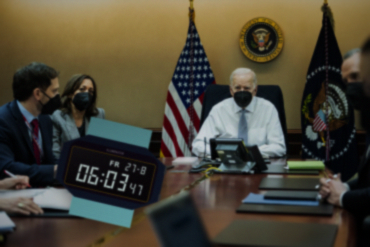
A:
h=6 m=3 s=47
